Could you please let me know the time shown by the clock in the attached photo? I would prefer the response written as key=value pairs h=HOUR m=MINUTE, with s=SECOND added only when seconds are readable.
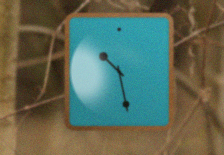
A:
h=10 m=28
